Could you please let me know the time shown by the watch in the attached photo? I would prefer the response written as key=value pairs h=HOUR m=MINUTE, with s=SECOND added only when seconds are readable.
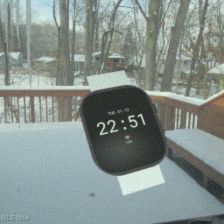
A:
h=22 m=51
